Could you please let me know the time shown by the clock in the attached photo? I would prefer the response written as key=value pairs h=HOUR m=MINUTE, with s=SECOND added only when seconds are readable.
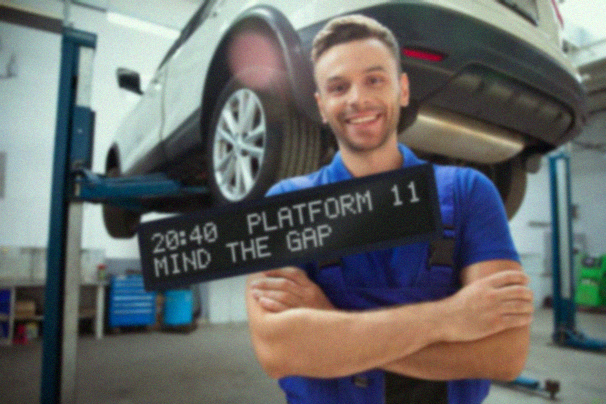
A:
h=20 m=40
